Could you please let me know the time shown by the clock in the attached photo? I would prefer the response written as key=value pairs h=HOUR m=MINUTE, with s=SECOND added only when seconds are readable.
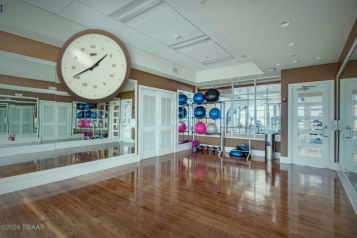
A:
h=1 m=41
